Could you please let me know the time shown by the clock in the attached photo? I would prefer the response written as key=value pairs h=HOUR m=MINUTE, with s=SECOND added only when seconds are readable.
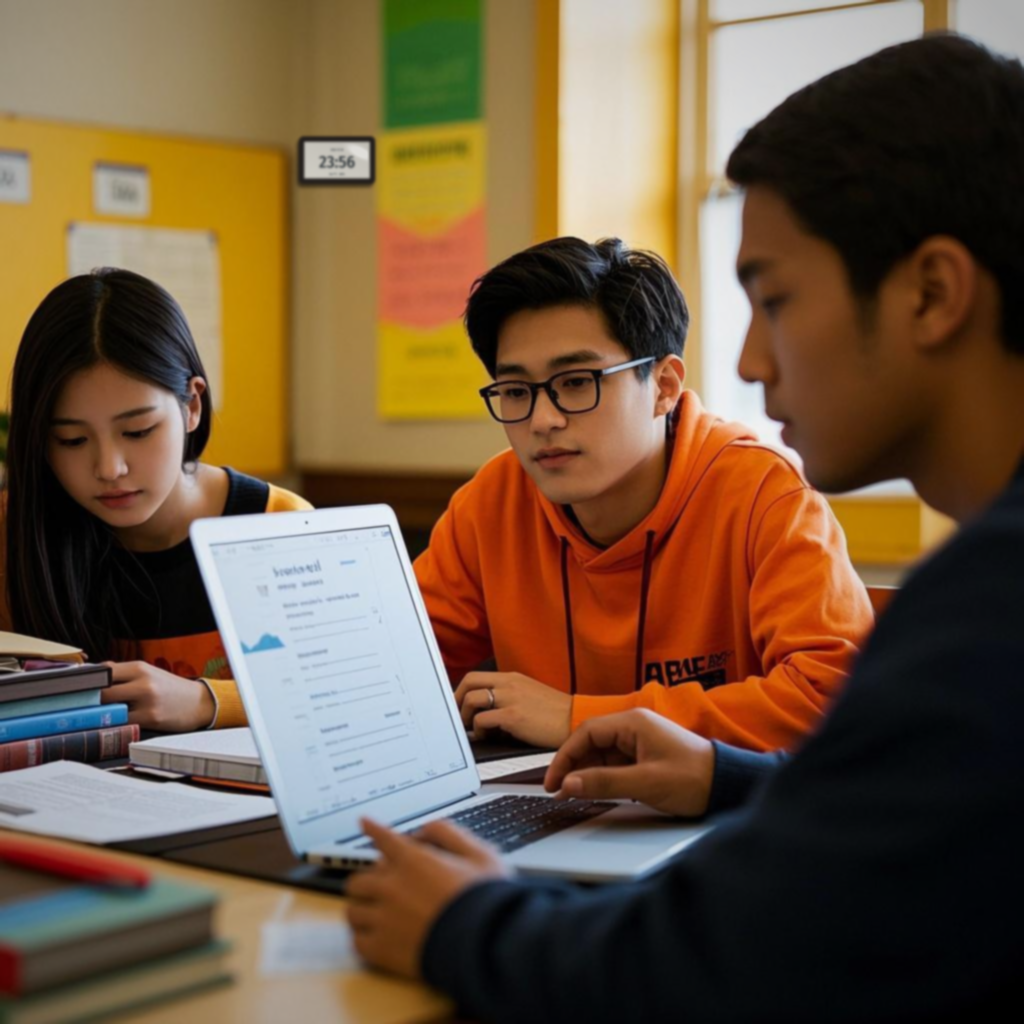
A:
h=23 m=56
